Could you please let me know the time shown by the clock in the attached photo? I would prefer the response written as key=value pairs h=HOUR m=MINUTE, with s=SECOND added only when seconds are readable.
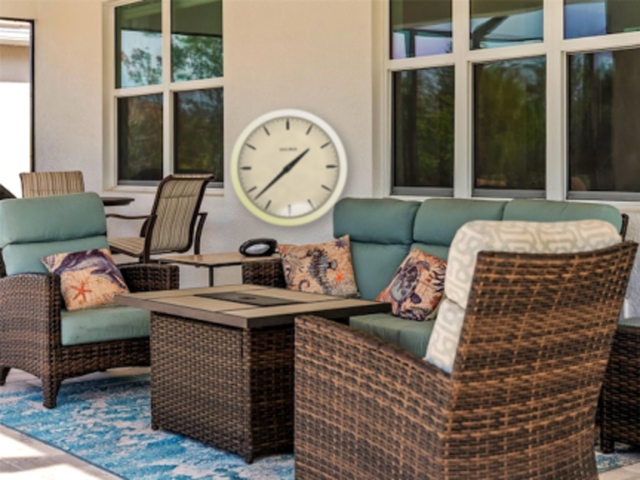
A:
h=1 m=38
